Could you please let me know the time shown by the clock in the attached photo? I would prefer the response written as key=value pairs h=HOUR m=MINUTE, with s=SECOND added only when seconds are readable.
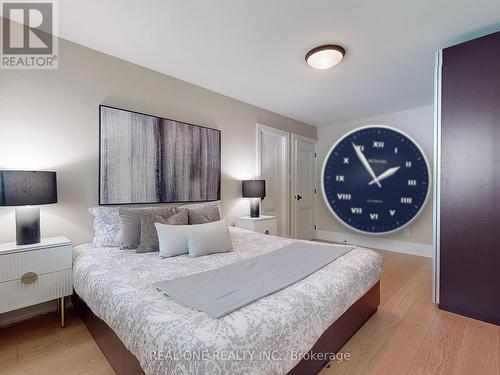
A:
h=1 m=54
